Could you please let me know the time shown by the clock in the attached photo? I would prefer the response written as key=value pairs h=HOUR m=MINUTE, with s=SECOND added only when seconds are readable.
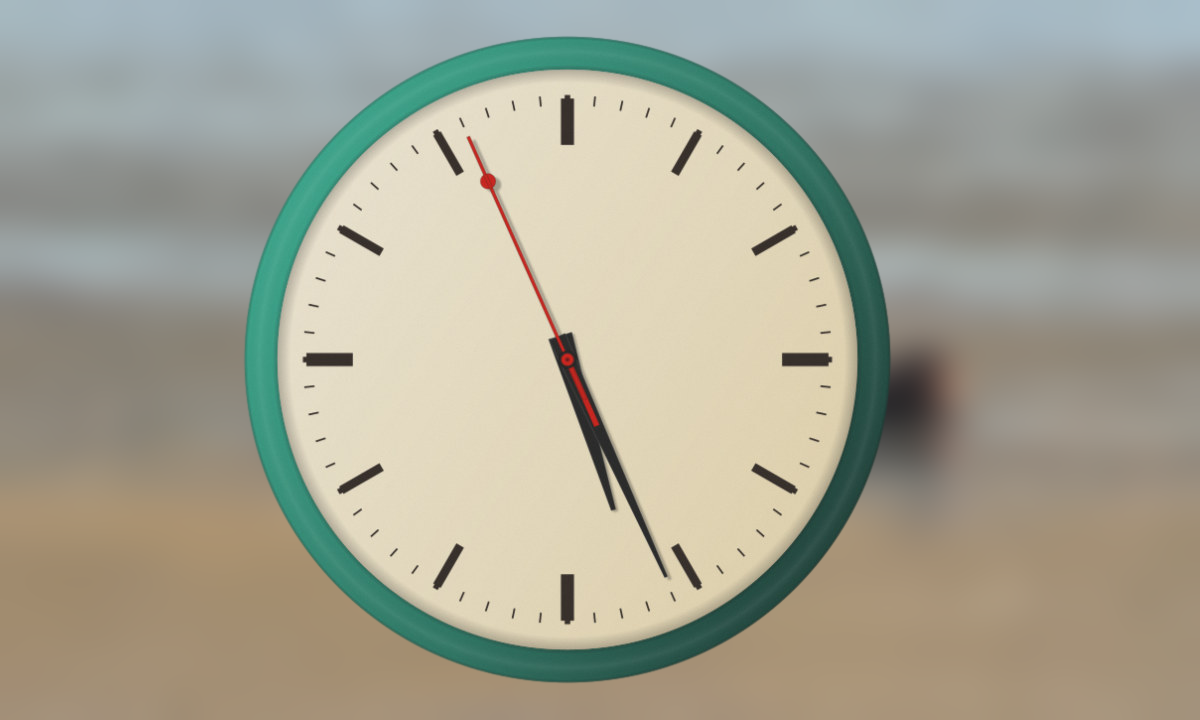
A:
h=5 m=25 s=56
